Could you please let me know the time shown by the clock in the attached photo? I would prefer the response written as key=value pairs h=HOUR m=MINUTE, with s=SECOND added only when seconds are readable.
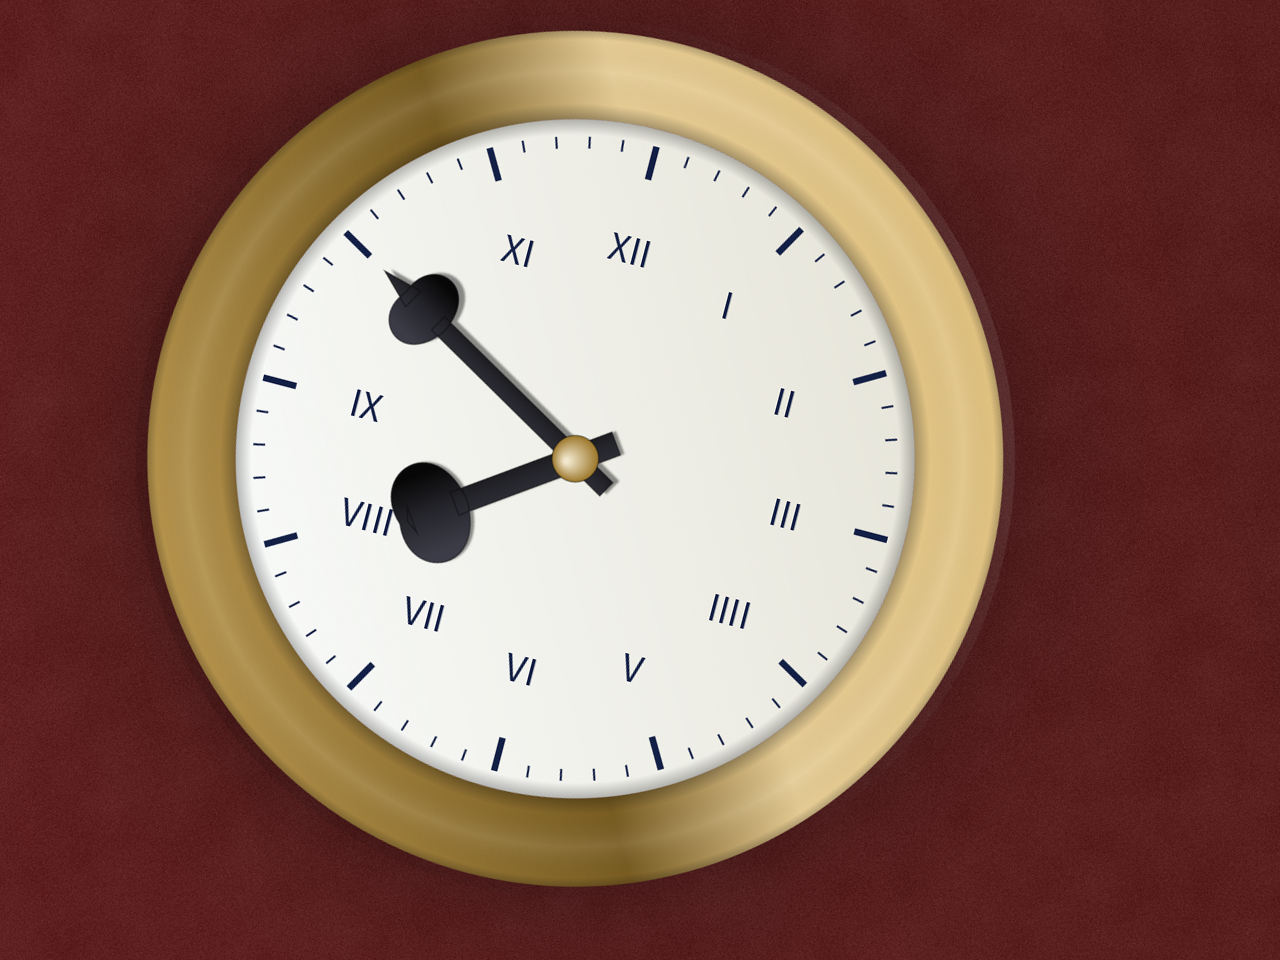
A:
h=7 m=50
